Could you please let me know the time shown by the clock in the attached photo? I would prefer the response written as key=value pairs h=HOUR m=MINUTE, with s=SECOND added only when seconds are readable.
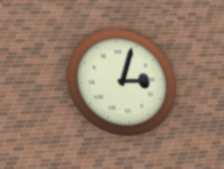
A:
h=3 m=4
